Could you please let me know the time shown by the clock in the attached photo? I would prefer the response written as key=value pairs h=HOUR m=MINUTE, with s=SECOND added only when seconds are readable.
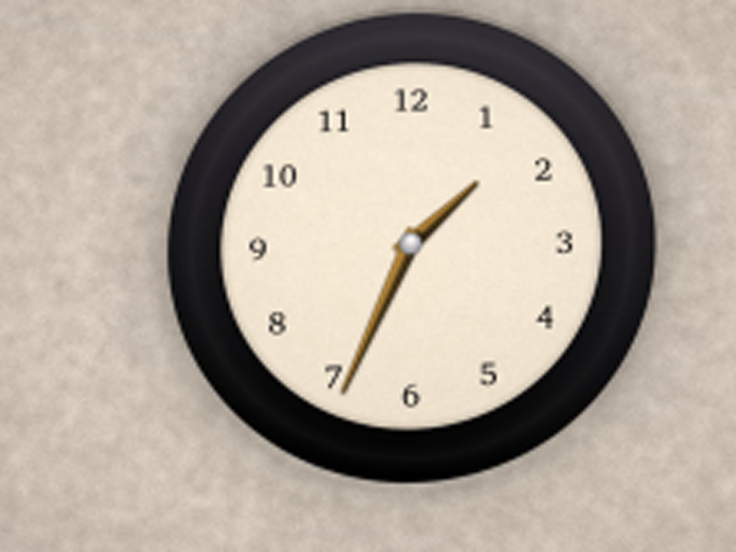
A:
h=1 m=34
